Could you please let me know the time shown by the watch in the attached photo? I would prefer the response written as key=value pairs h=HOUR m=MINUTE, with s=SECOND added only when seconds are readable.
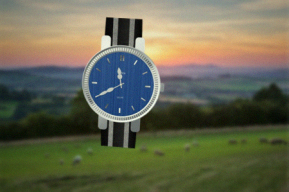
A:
h=11 m=40
